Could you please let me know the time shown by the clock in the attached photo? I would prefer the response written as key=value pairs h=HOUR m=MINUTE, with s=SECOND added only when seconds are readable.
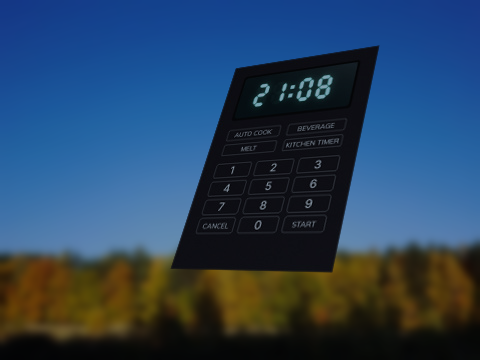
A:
h=21 m=8
